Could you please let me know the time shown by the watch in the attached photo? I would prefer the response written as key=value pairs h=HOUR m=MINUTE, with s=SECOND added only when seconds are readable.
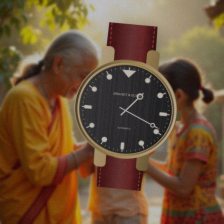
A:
h=1 m=19
